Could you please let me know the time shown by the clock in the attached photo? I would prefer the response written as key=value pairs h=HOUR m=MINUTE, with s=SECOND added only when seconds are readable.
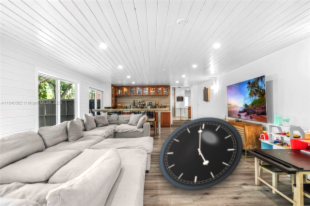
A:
h=4 m=59
